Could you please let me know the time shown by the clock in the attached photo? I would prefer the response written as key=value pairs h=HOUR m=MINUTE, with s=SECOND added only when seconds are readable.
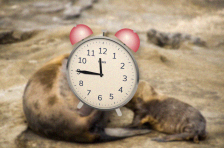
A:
h=11 m=45
